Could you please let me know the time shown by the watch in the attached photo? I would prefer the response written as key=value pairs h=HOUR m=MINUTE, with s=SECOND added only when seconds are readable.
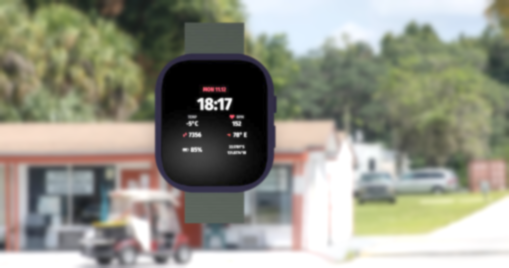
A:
h=18 m=17
